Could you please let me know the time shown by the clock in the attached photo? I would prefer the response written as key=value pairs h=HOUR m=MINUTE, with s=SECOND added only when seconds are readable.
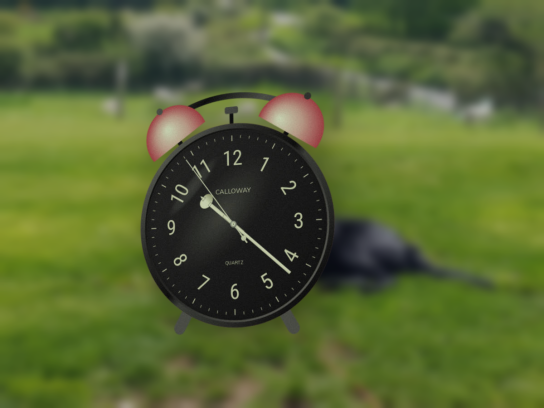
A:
h=10 m=21 s=54
